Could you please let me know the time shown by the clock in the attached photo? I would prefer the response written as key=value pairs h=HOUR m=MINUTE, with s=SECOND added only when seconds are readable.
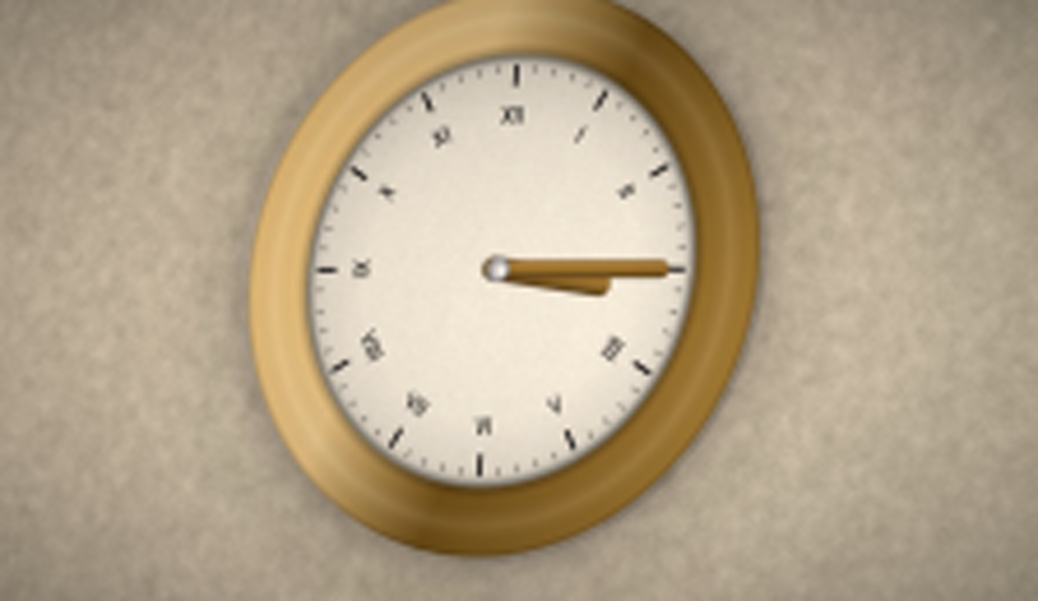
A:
h=3 m=15
